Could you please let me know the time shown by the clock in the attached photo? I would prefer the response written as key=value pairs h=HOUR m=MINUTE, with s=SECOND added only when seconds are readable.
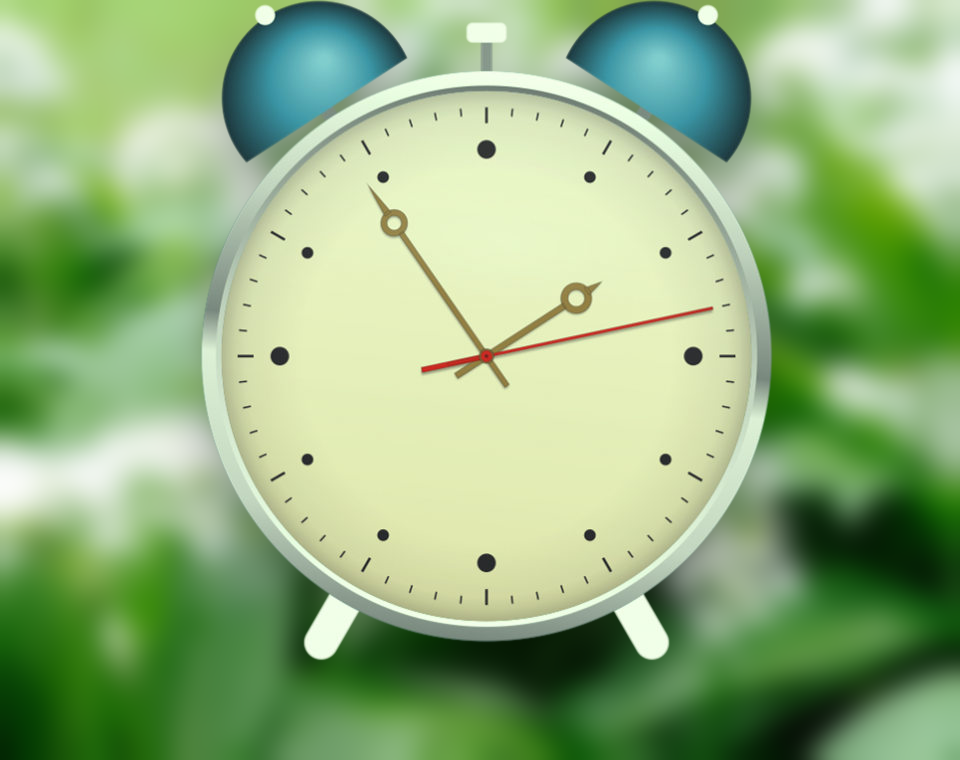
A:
h=1 m=54 s=13
